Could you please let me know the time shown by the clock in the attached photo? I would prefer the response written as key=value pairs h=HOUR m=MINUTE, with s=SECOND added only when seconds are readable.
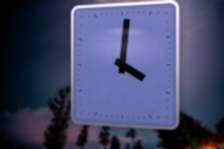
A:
h=4 m=1
